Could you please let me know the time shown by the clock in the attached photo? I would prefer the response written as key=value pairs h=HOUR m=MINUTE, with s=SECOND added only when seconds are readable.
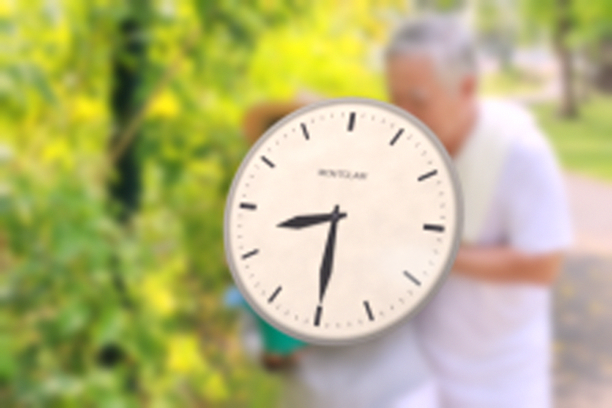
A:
h=8 m=30
